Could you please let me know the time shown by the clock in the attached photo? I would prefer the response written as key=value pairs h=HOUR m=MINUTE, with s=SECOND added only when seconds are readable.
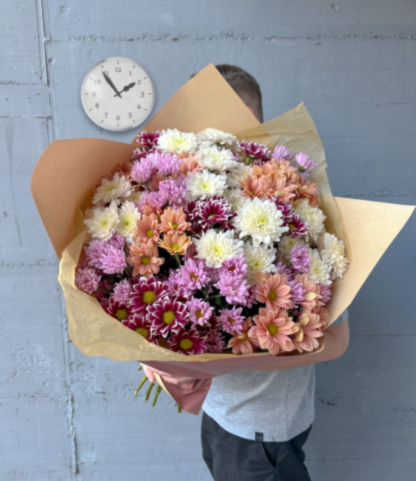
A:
h=1 m=54
